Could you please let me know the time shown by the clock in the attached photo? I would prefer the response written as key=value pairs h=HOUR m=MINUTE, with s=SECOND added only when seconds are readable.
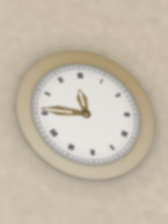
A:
h=11 m=46
